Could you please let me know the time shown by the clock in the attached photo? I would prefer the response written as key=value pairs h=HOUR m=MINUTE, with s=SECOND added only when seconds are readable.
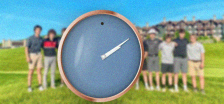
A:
h=2 m=10
